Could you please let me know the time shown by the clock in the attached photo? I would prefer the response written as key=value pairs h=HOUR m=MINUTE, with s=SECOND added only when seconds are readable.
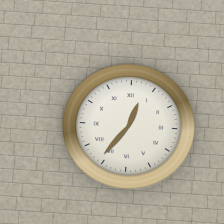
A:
h=12 m=36
